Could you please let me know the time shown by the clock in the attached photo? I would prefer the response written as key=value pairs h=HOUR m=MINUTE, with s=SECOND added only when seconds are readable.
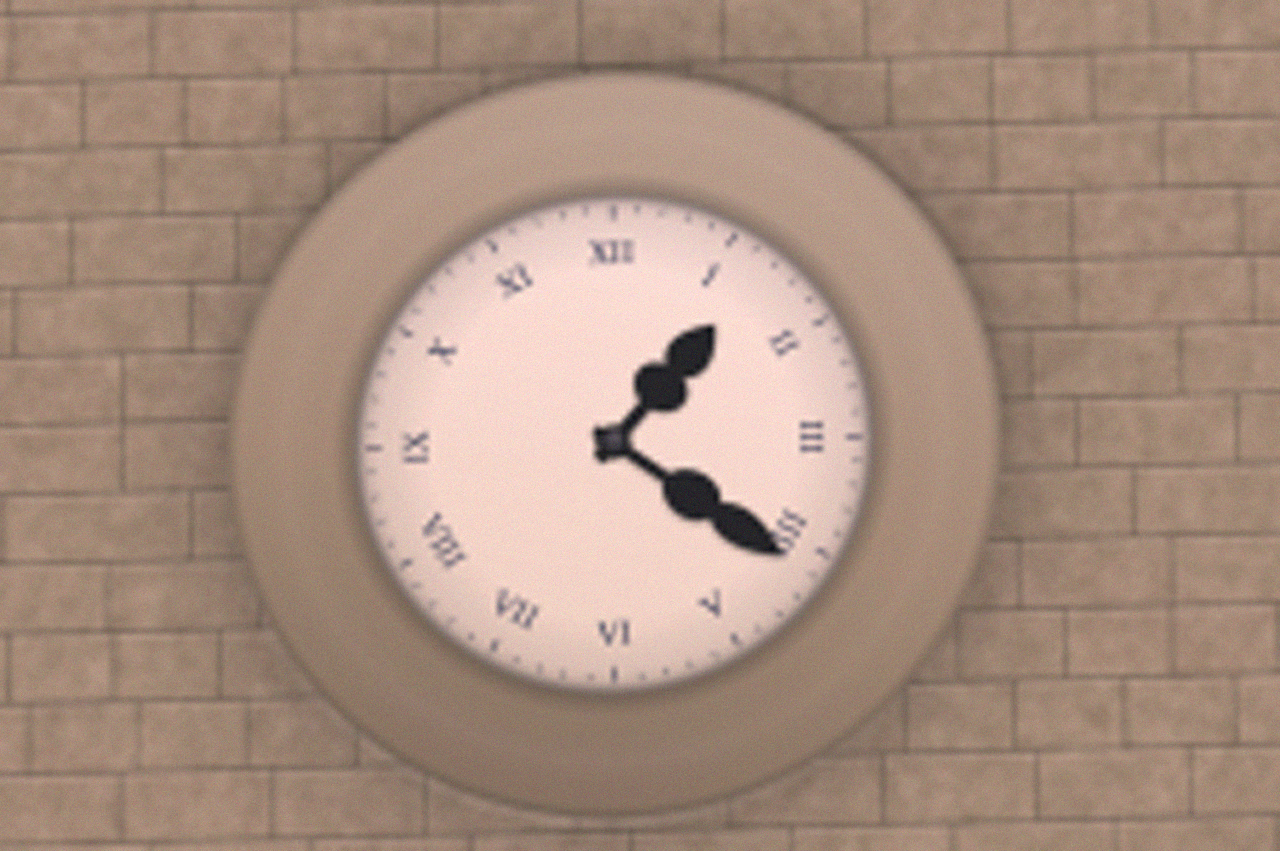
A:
h=1 m=21
